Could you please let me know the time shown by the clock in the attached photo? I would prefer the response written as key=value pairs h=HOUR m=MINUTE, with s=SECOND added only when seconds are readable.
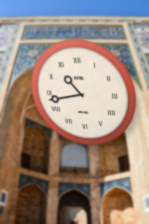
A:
h=10 m=43
